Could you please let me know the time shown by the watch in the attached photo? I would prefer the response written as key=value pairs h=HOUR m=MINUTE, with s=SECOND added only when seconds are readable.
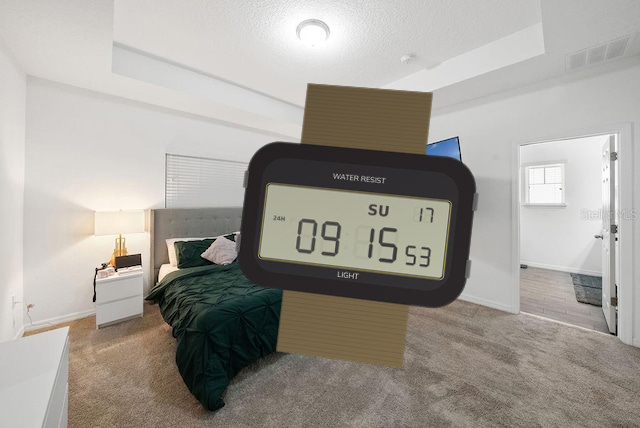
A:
h=9 m=15 s=53
